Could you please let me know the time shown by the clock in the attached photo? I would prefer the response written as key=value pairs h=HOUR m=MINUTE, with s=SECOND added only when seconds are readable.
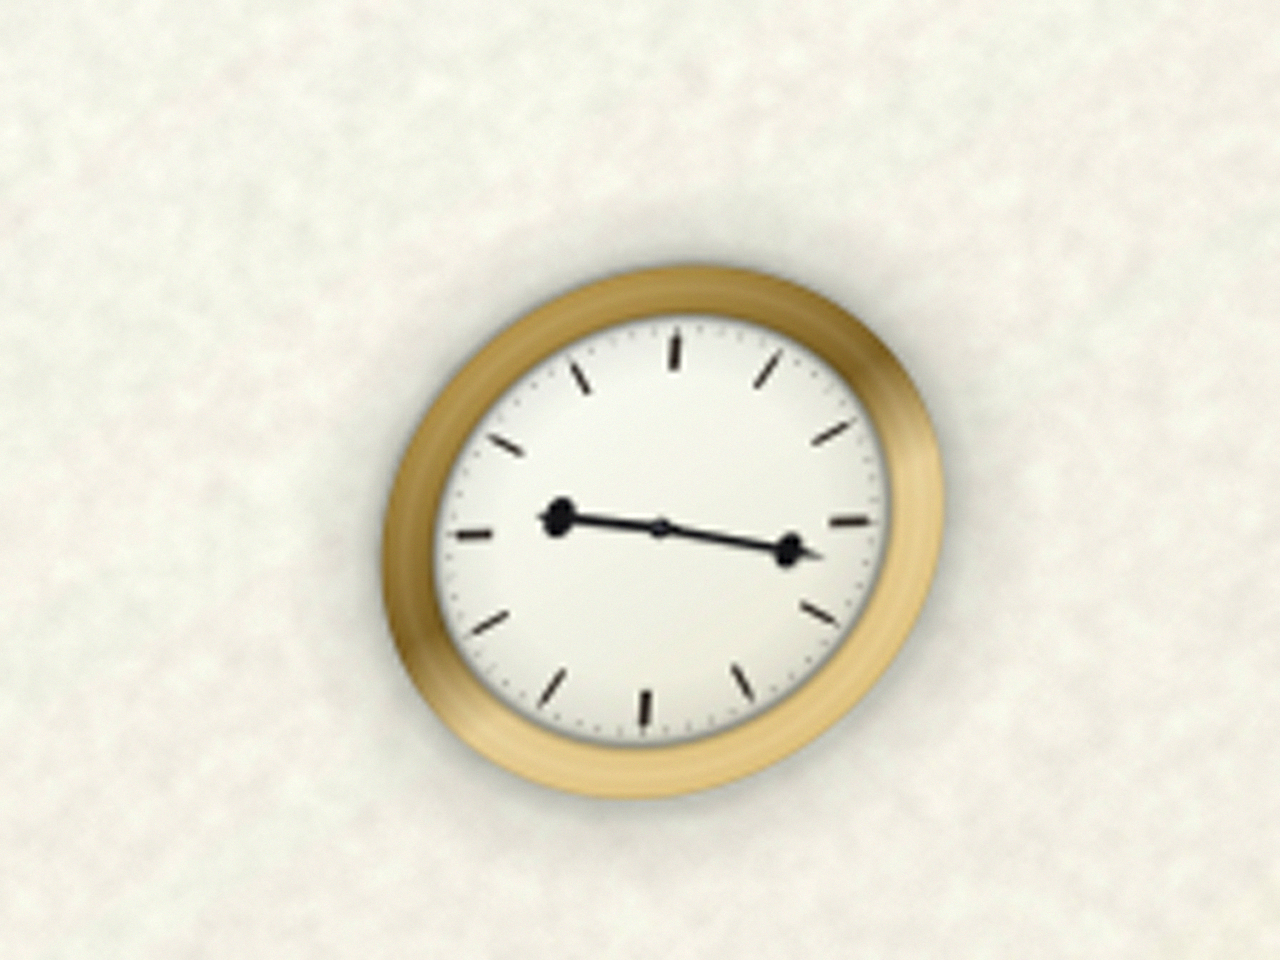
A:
h=9 m=17
